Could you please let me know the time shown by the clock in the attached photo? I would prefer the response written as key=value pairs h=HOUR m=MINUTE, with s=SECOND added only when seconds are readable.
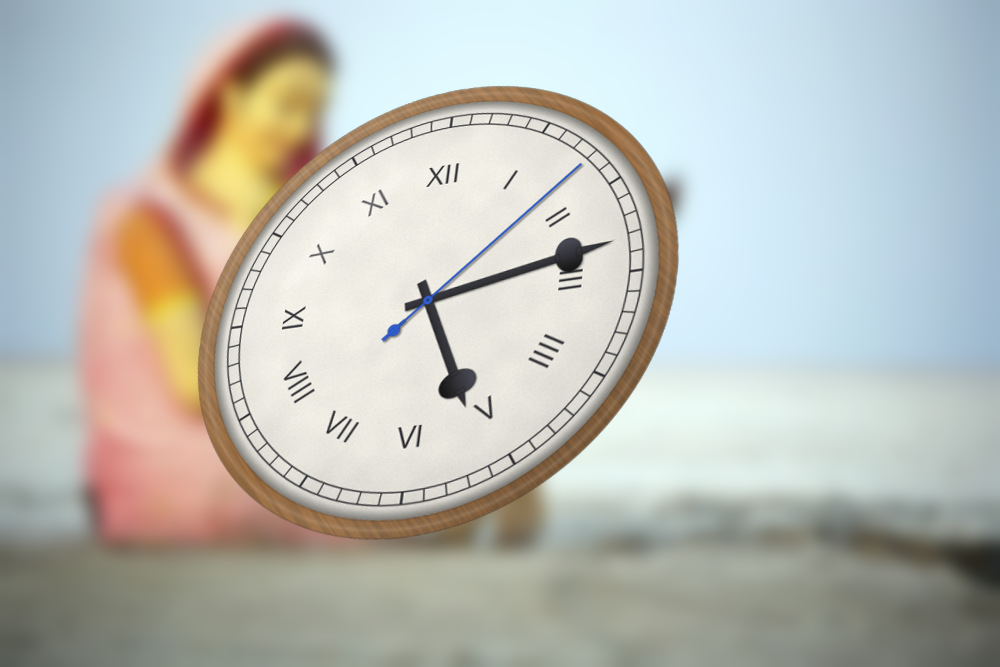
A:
h=5 m=13 s=8
